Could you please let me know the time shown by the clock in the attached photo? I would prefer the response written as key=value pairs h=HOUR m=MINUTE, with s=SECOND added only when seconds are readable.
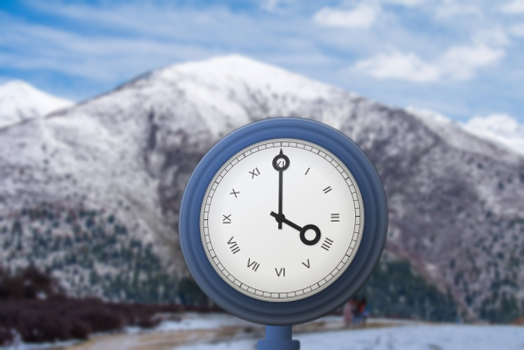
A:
h=4 m=0
